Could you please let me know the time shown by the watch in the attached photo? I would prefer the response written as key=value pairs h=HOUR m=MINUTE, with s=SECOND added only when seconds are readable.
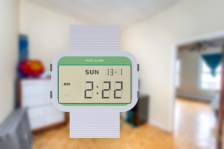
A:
h=2 m=22
